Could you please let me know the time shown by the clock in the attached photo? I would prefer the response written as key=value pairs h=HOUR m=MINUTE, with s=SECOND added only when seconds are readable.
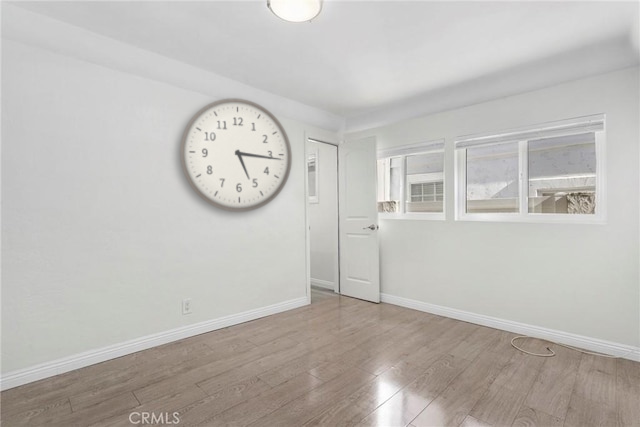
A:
h=5 m=16
